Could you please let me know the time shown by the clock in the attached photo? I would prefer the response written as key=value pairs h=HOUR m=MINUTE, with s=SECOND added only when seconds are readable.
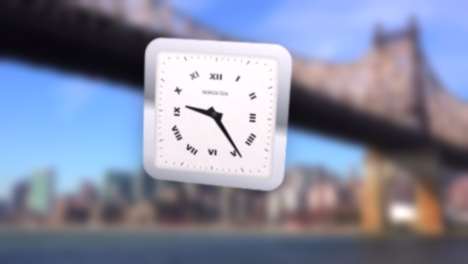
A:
h=9 m=24
